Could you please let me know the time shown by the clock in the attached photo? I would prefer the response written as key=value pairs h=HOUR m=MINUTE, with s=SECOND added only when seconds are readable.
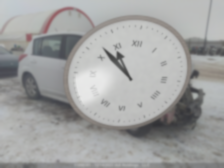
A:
h=10 m=52
